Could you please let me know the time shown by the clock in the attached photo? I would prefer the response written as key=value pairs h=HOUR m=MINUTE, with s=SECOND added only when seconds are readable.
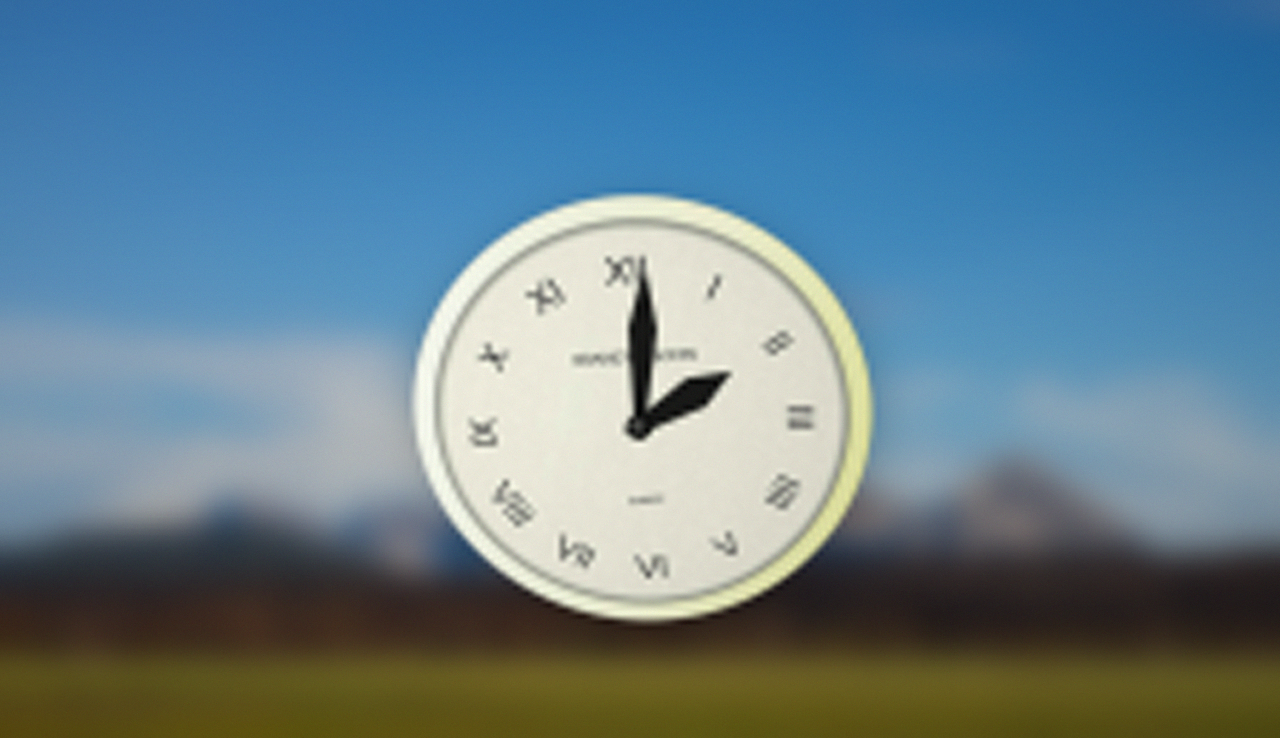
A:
h=2 m=1
